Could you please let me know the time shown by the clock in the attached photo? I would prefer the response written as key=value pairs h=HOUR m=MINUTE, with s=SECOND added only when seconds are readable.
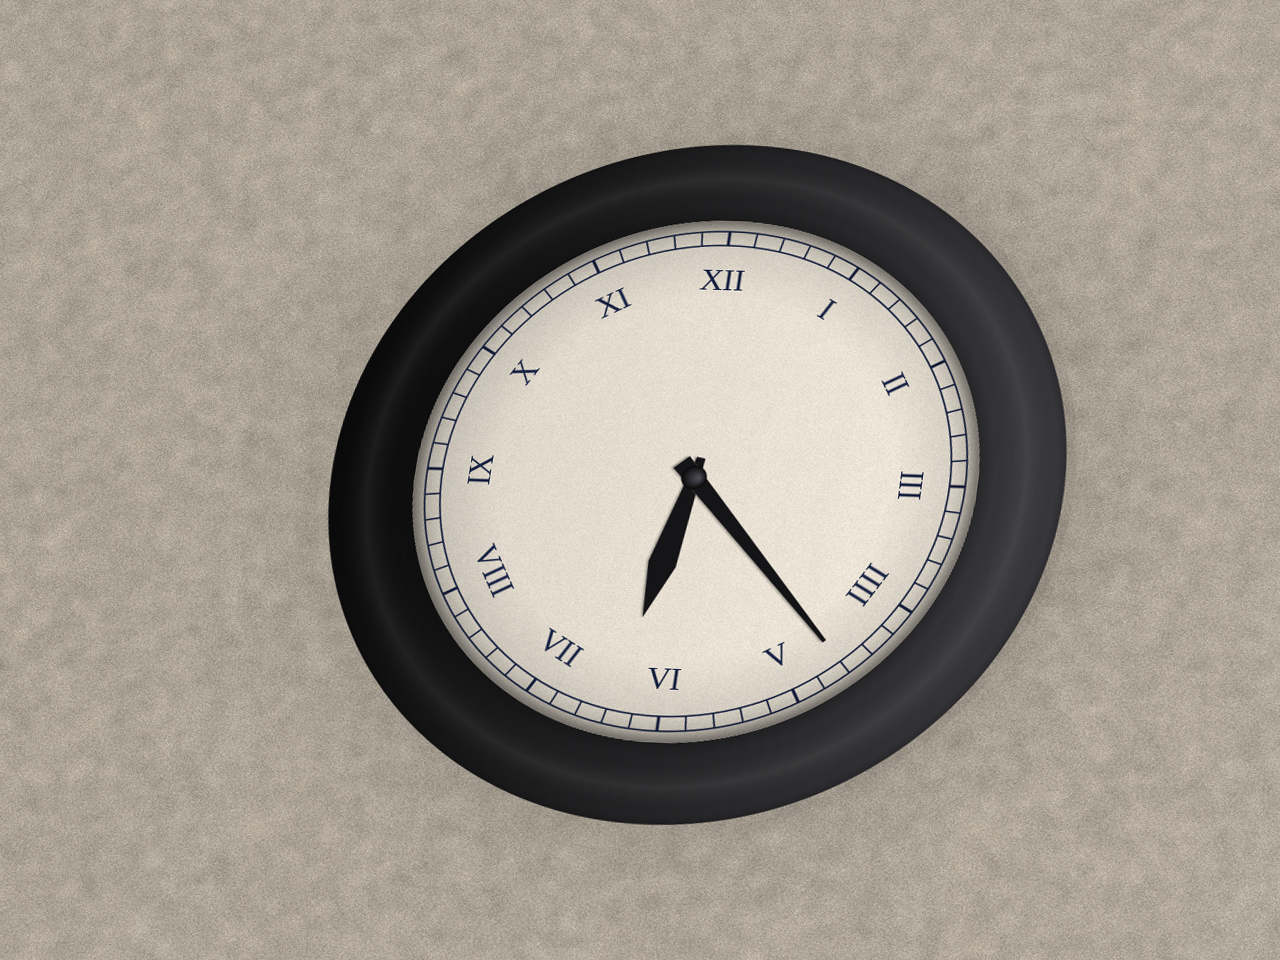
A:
h=6 m=23
